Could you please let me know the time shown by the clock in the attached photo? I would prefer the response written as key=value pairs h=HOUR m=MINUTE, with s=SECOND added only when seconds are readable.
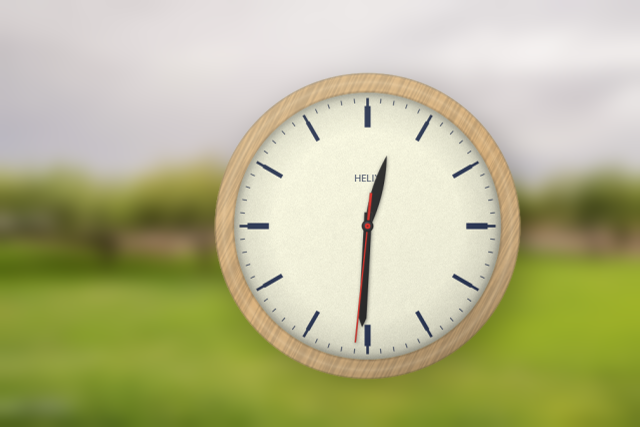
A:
h=12 m=30 s=31
